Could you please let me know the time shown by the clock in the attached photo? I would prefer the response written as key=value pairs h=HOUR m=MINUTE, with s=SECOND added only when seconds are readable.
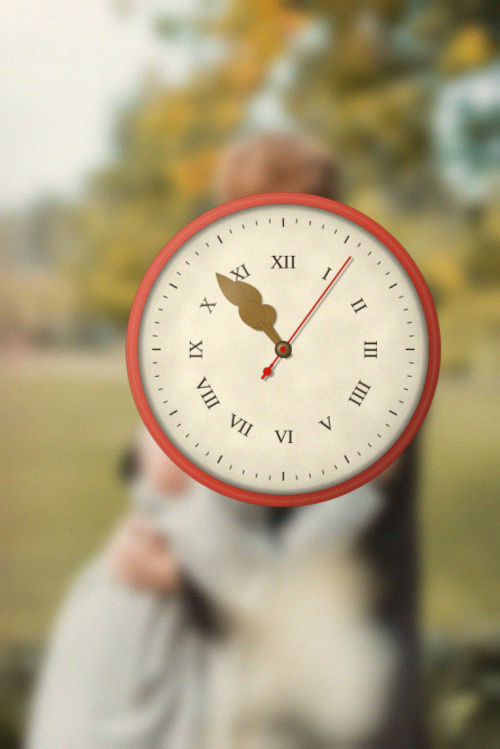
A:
h=10 m=53 s=6
